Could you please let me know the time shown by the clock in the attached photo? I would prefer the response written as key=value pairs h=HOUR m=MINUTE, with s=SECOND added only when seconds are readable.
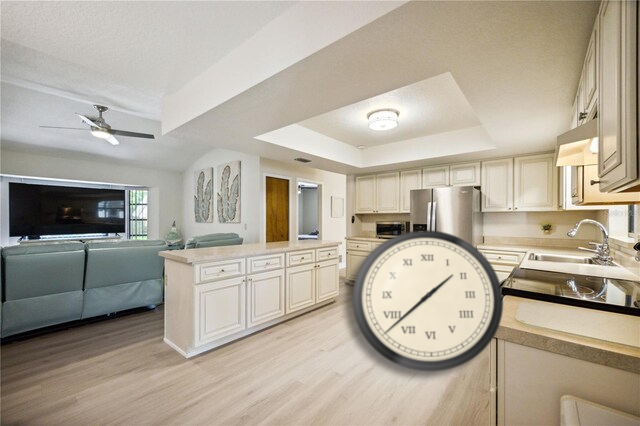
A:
h=1 m=38
